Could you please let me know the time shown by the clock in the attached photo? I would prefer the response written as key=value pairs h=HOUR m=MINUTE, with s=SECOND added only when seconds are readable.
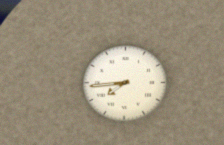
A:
h=7 m=44
